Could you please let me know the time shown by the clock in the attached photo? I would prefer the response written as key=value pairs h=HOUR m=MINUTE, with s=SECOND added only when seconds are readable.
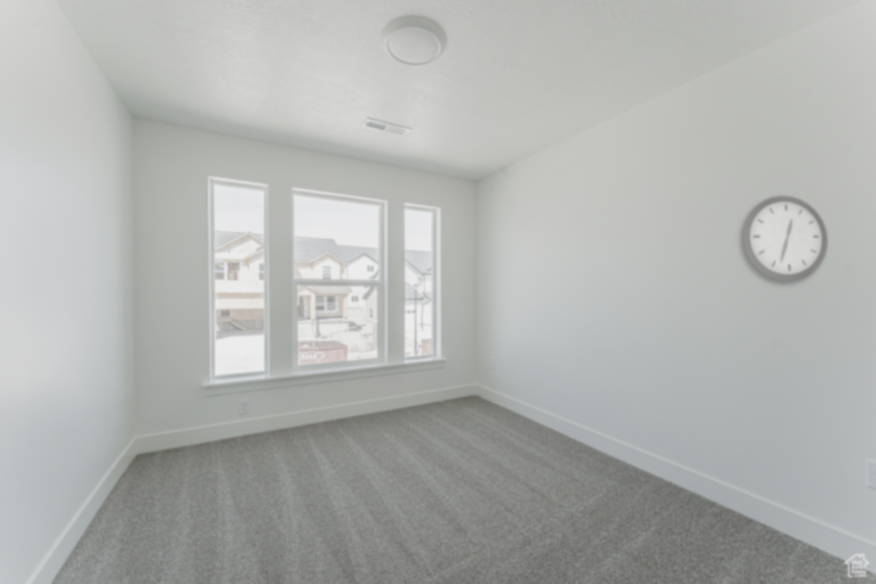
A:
h=12 m=33
